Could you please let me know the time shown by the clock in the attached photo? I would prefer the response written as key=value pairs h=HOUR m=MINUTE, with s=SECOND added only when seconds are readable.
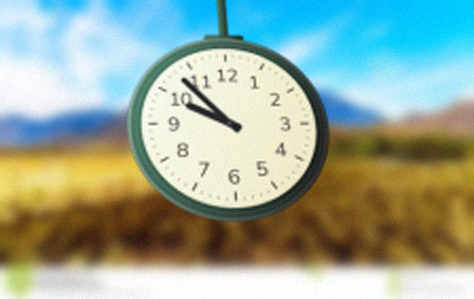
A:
h=9 m=53
